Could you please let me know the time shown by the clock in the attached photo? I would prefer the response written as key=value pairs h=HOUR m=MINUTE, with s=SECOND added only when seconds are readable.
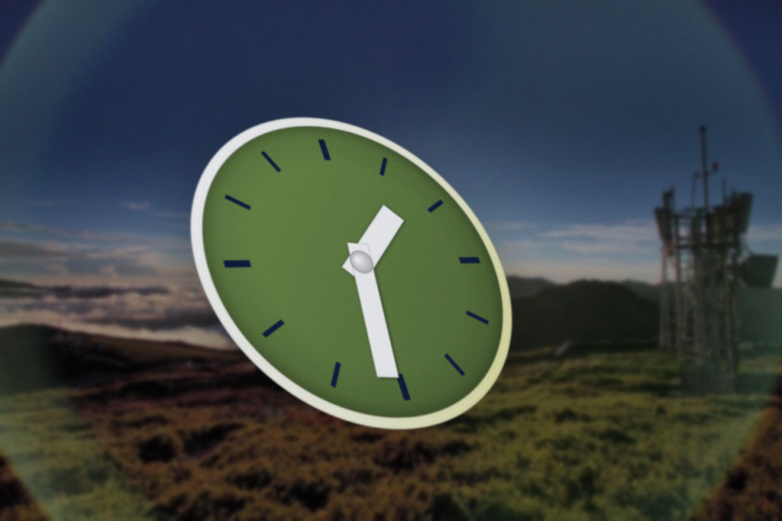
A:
h=1 m=31
